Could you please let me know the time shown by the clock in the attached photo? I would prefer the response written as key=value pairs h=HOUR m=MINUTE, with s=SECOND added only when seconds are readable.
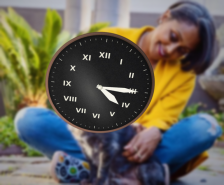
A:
h=4 m=15
